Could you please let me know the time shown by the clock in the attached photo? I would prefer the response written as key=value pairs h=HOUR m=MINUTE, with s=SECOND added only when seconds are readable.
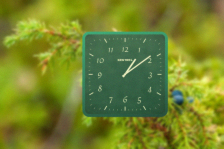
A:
h=1 m=9
